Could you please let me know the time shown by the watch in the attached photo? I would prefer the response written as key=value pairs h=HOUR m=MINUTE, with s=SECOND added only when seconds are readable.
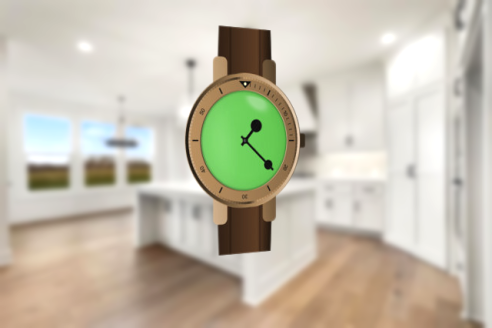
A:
h=1 m=22
